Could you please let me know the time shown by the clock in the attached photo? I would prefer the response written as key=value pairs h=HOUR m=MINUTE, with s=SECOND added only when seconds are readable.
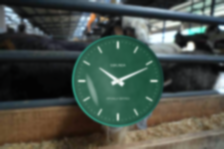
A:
h=10 m=11
